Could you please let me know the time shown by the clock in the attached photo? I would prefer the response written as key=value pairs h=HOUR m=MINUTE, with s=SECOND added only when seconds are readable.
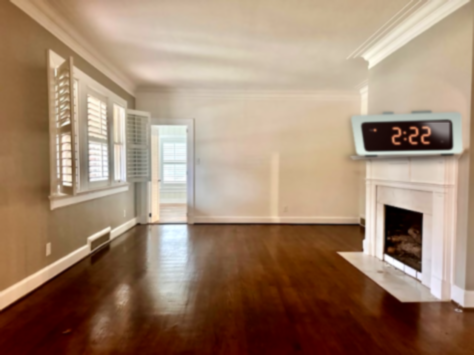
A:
h=2 m=22
